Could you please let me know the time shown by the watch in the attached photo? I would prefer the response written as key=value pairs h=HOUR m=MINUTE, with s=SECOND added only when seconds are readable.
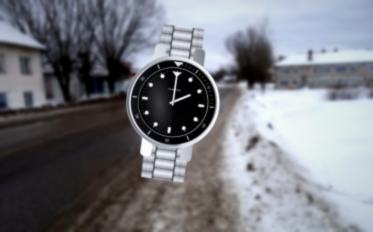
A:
h=2 m=0
